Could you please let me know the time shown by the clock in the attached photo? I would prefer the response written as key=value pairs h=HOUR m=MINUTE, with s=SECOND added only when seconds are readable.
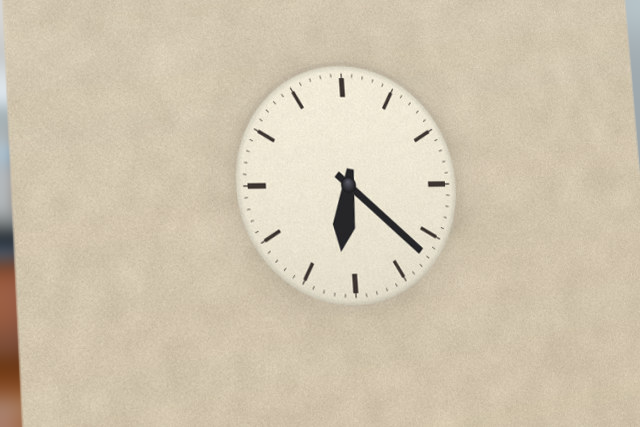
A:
h=6 m=22
